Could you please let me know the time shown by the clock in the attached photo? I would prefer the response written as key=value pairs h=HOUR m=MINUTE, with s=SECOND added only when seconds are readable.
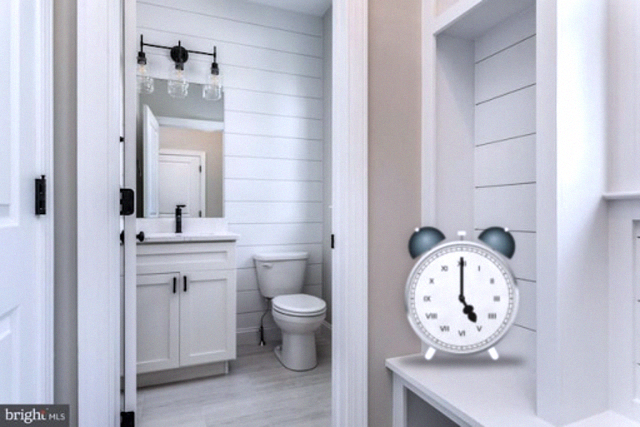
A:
h=5 m=0
